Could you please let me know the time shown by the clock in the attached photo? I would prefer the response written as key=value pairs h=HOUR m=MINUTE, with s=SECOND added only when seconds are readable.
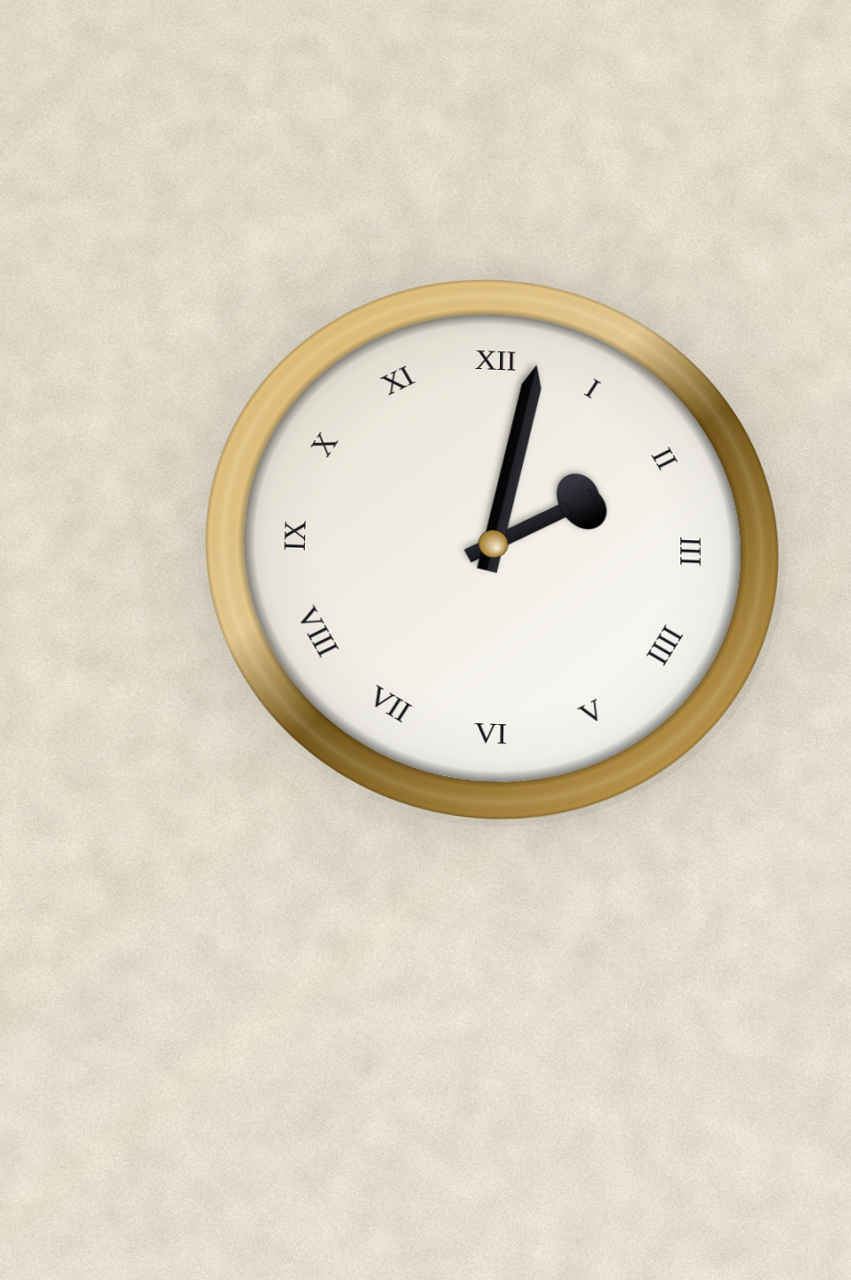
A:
h=2 m=2
